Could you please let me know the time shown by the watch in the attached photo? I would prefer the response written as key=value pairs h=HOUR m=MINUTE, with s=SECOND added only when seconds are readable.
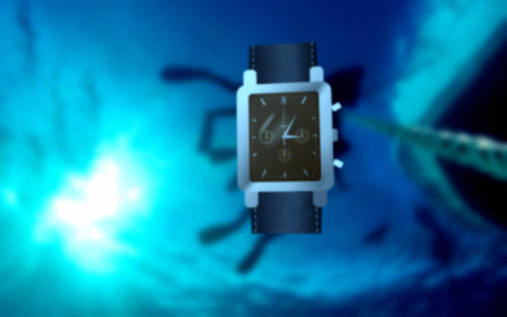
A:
h=3 m=5
